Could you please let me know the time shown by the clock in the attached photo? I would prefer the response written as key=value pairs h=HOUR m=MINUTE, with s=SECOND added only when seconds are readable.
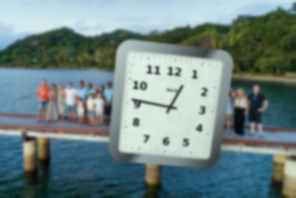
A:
h=12 m=46
